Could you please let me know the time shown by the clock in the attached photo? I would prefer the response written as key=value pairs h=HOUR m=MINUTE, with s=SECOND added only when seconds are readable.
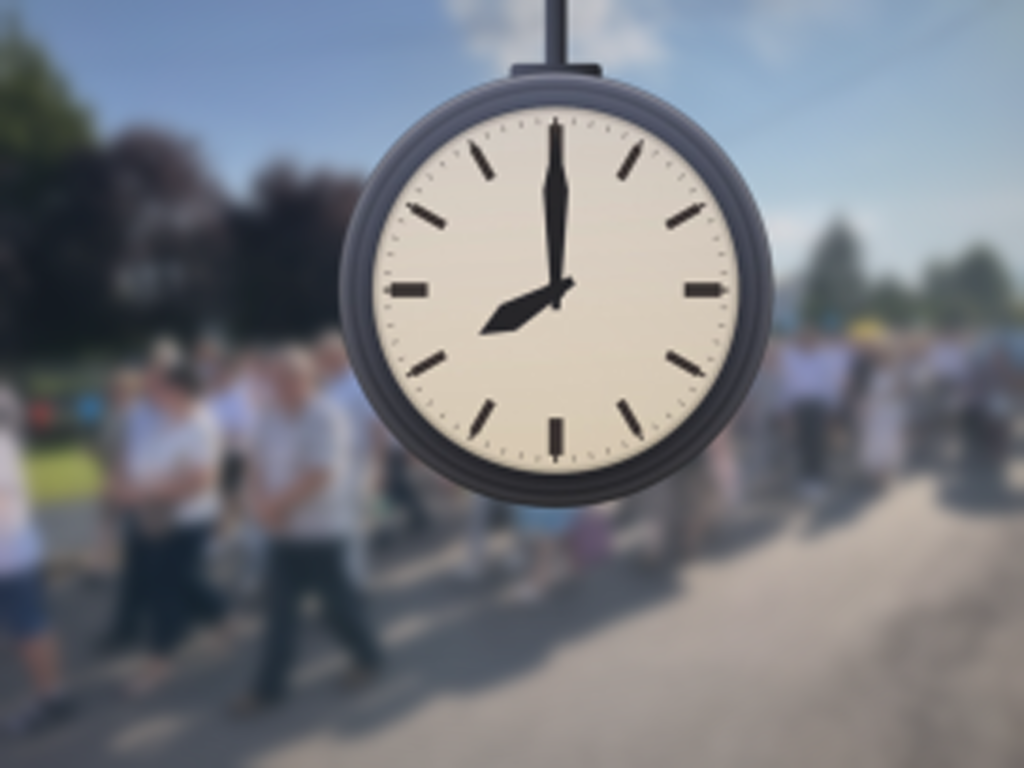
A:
h=8 m=0
